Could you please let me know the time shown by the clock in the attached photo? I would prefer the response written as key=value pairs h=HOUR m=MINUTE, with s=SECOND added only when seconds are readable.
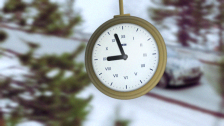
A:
h=8 m=57
